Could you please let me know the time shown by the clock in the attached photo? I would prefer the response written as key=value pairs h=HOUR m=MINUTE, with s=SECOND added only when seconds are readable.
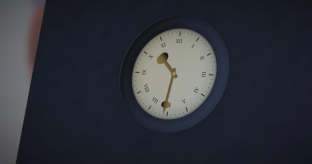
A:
h=10 m=31
